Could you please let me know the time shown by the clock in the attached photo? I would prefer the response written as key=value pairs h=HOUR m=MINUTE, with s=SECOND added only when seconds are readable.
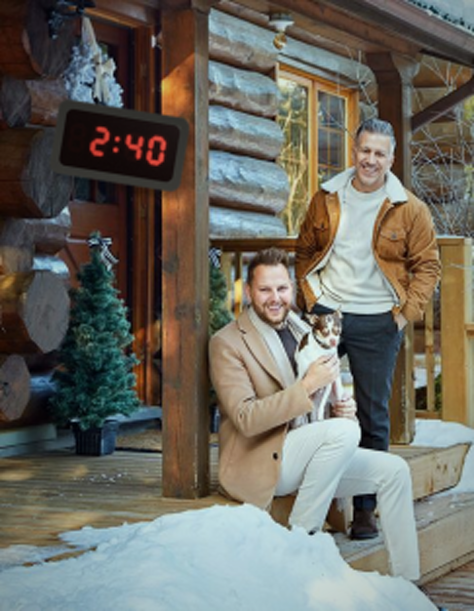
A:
h=2 m=40
